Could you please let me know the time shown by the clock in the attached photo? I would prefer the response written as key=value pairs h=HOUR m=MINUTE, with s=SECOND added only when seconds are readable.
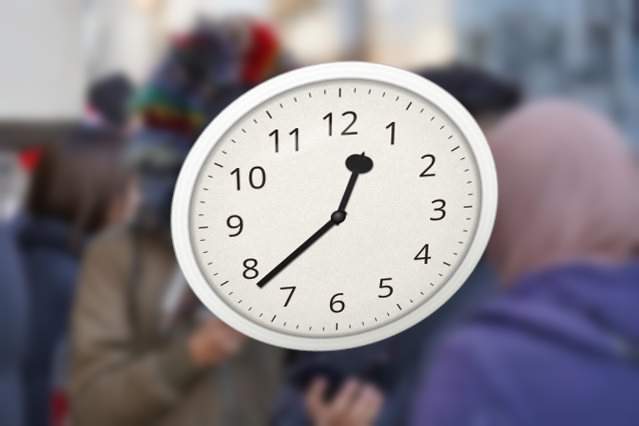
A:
h=12 m=38
